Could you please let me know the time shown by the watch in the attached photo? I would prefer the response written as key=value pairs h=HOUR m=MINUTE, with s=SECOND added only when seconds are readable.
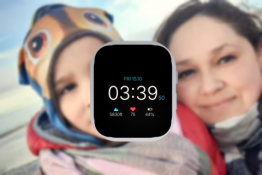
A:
h=3 m=39
